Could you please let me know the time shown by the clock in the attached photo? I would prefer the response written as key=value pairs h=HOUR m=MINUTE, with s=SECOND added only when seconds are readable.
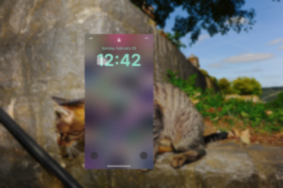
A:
h=12 m=42
